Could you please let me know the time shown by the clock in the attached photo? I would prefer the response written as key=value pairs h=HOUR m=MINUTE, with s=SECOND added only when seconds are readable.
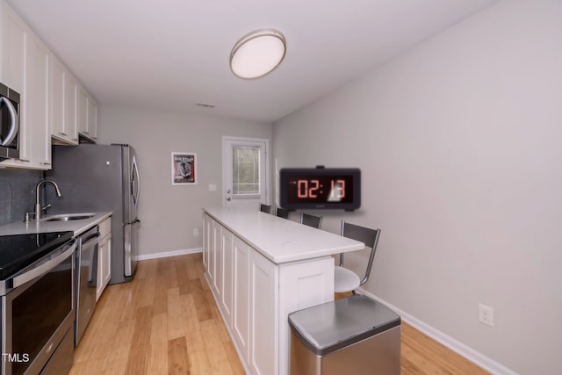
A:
h=2 m=13
